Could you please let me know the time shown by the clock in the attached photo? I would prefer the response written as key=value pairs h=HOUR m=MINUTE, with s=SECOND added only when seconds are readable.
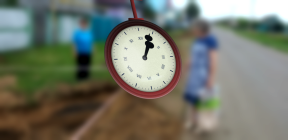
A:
h=1 m=4
